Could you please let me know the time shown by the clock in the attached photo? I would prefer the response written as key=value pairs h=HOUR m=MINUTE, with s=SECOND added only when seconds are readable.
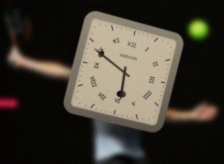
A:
h=5 m=49
